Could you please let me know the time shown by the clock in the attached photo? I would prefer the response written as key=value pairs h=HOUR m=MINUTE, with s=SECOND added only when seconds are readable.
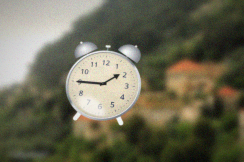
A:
h=1 m=45
